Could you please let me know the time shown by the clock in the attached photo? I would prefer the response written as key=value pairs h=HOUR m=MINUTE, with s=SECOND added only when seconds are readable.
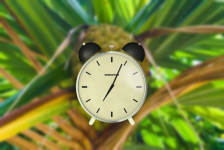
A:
h=7 m=4
